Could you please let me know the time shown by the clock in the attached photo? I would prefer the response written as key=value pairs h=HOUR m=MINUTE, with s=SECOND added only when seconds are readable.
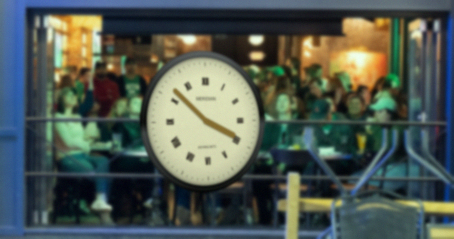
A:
h=3 m=52
